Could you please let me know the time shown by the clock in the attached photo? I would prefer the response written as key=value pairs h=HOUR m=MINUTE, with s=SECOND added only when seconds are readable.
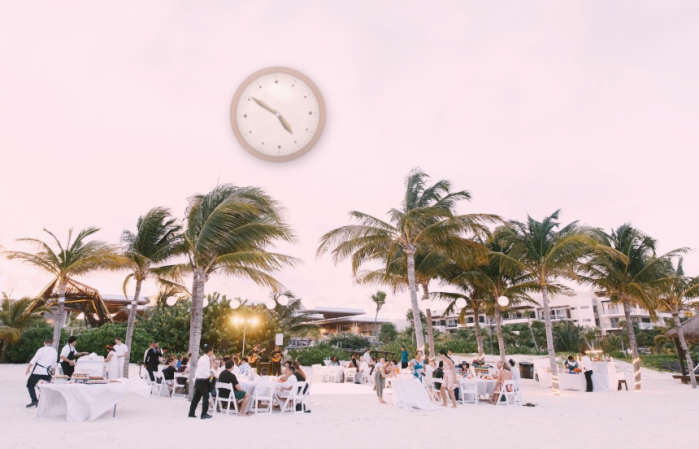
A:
h=4 m=51
